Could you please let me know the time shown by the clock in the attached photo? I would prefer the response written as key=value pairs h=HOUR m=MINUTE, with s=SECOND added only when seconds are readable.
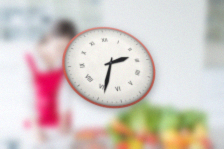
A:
h=2 m=34
